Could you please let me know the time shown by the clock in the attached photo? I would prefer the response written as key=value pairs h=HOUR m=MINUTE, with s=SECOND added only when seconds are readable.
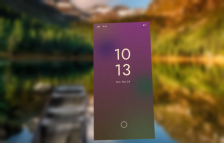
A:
h=10 m=13
